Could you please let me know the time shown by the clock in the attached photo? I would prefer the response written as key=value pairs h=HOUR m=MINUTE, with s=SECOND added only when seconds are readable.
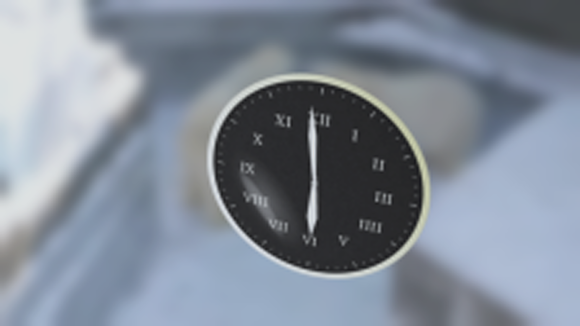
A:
h=5 m=59
